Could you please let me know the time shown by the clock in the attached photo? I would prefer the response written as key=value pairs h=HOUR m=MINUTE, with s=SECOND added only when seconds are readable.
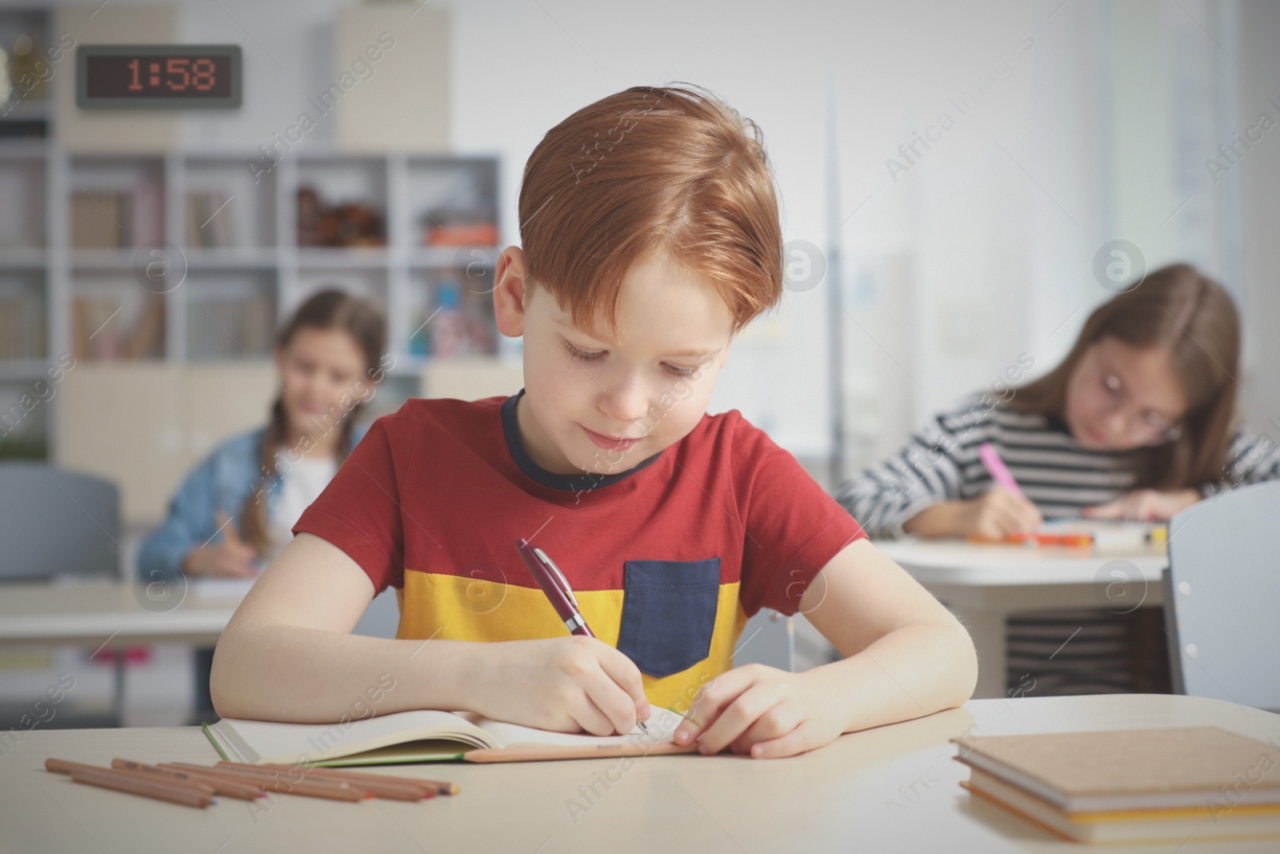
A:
h=1 m=58
